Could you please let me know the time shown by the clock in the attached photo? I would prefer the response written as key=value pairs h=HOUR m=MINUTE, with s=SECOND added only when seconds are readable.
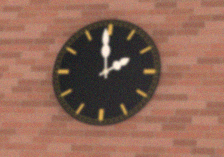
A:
h=1 m=59
